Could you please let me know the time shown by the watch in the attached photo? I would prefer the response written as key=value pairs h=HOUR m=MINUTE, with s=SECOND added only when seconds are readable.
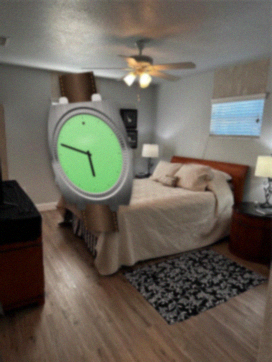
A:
h=5 m=48
